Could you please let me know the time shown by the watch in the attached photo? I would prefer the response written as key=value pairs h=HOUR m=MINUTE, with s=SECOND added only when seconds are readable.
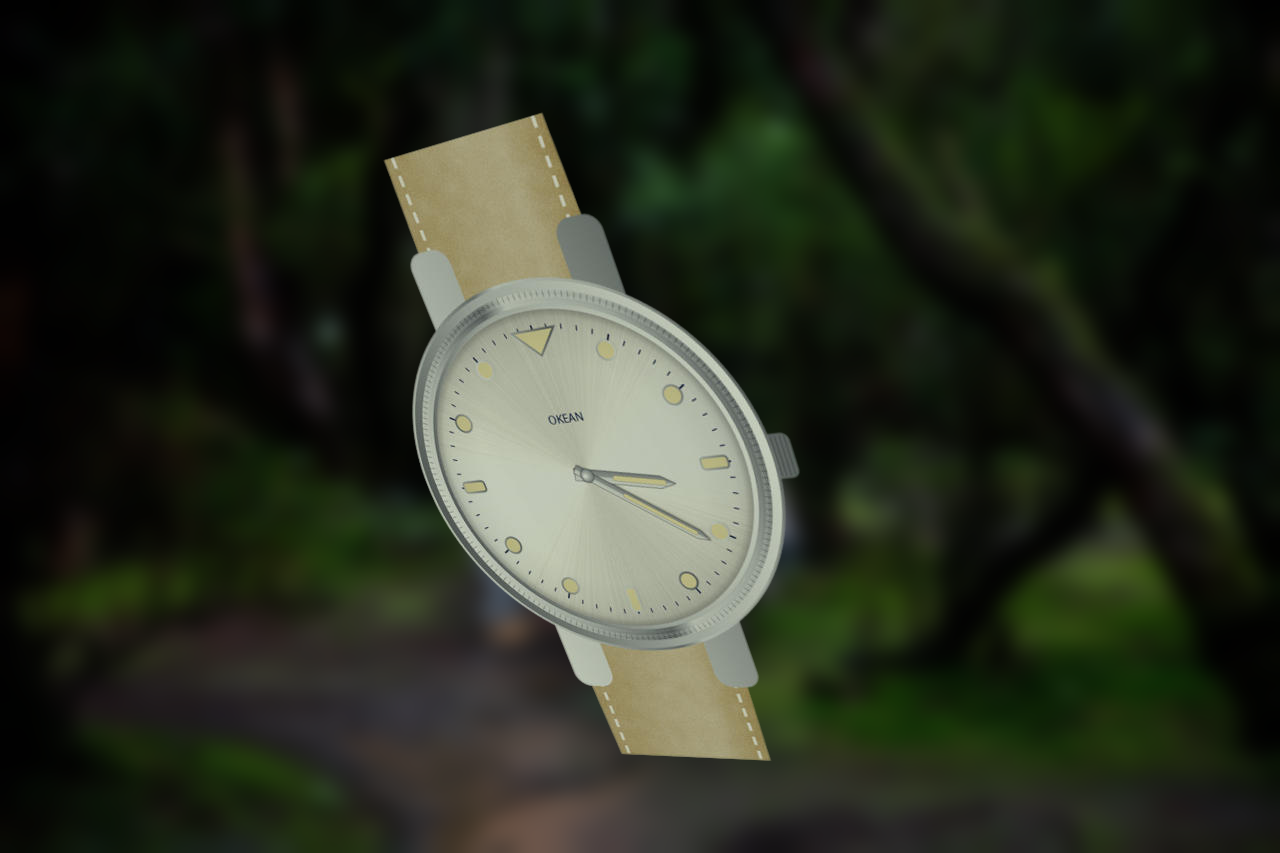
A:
h=3 m=21
